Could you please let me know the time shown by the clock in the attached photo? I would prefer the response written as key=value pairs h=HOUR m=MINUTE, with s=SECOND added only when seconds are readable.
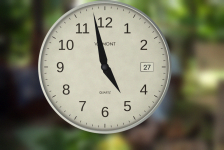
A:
h=4 m=58
